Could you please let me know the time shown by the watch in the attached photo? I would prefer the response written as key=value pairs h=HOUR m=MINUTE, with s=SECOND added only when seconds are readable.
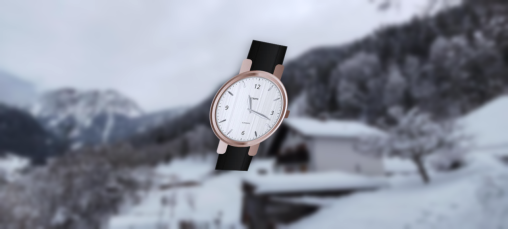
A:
h=11 m=18
